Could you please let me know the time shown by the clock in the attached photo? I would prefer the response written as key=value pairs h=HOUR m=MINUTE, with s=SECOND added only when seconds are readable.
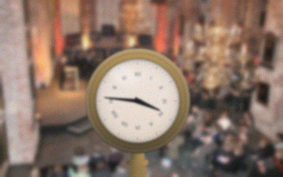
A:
h=3 m=46
